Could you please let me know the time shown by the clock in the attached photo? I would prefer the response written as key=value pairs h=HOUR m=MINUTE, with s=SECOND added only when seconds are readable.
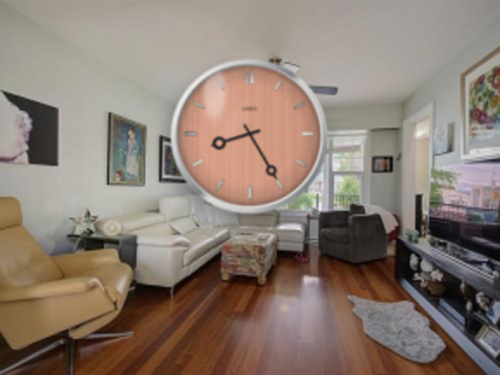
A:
h=8 m=25
